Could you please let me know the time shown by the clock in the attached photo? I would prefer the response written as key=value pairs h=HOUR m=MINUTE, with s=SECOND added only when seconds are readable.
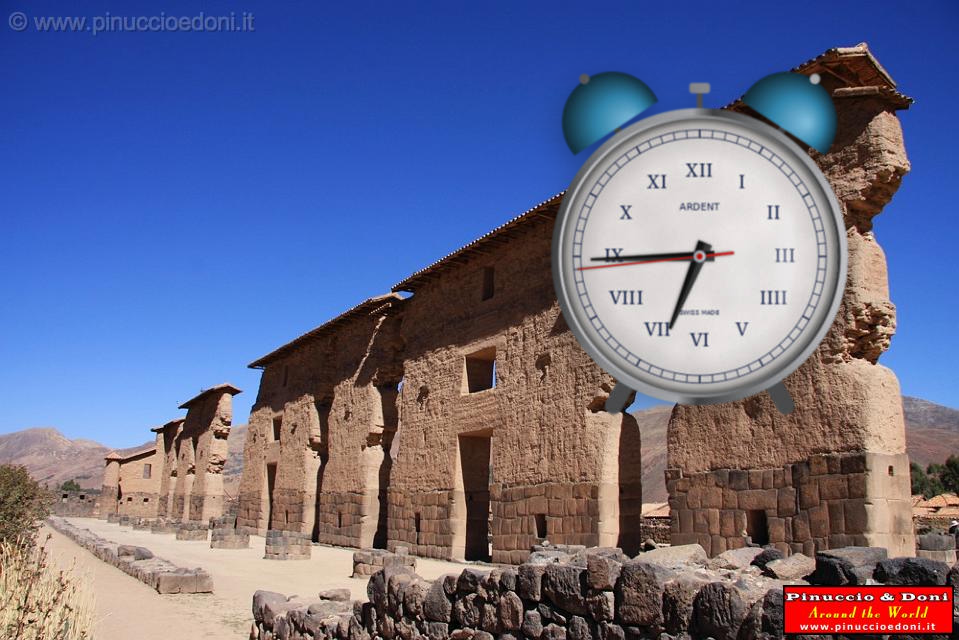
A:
h=6 m=44 s=44
